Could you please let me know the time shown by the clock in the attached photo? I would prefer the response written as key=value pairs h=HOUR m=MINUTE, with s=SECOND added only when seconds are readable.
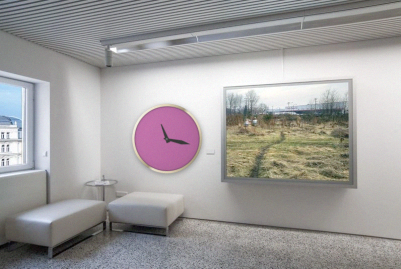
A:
h=11 m=17
